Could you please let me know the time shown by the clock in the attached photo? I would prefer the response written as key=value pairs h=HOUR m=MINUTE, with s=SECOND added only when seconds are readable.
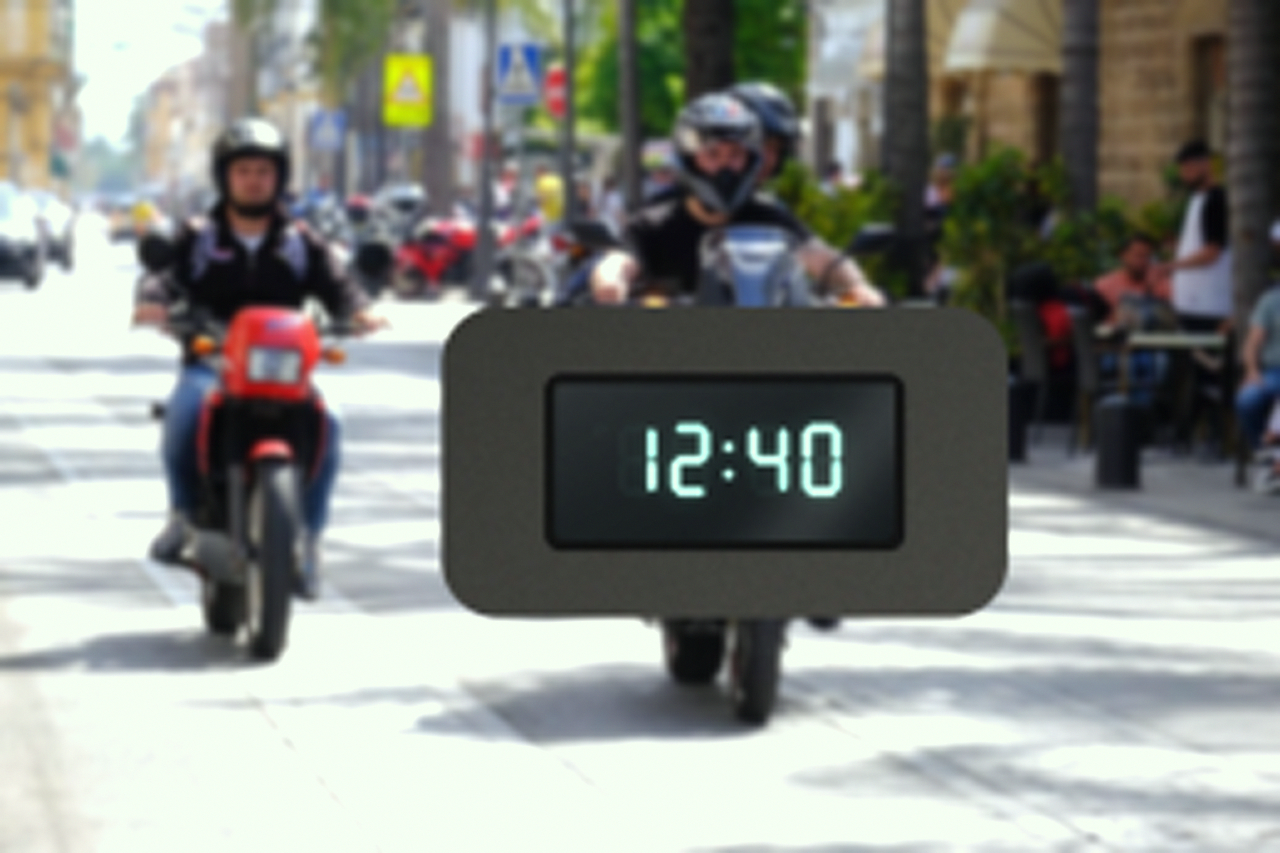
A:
h=12 m=40
